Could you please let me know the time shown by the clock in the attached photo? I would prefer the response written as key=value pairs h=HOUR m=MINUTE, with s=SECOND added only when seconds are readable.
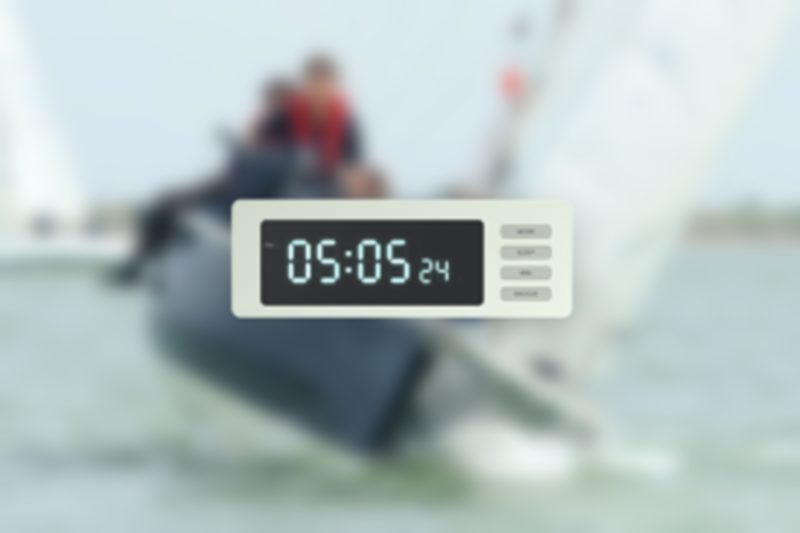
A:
h=5 m=5 s=24
